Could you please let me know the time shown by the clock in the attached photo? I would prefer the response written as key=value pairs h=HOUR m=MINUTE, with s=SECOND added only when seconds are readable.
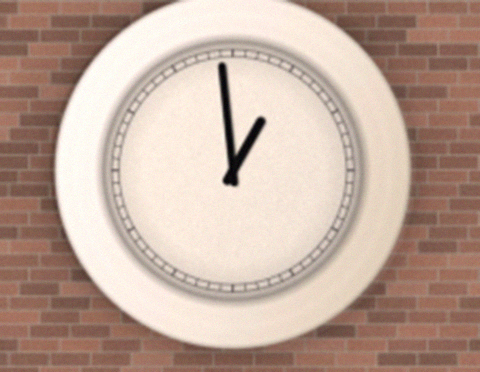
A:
h=12 m=59
